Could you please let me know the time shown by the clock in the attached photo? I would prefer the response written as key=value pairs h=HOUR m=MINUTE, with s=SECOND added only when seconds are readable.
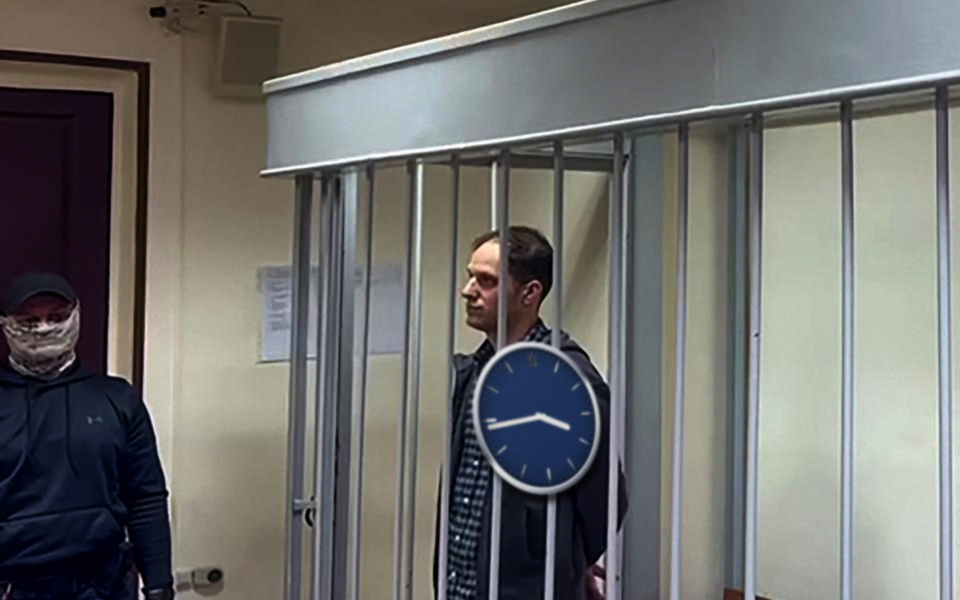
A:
h=3 m=44
